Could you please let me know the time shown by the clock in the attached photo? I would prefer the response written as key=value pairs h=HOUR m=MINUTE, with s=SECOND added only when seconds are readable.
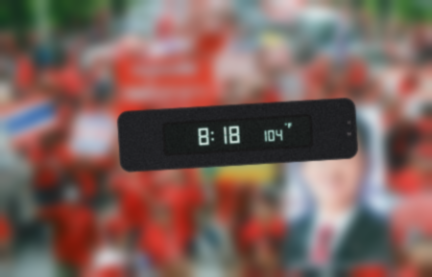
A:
h=8 m=18
